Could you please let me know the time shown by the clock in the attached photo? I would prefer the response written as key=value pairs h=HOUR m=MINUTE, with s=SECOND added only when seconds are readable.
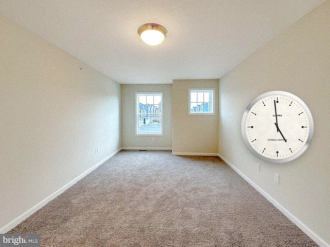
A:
h=4 m=59
